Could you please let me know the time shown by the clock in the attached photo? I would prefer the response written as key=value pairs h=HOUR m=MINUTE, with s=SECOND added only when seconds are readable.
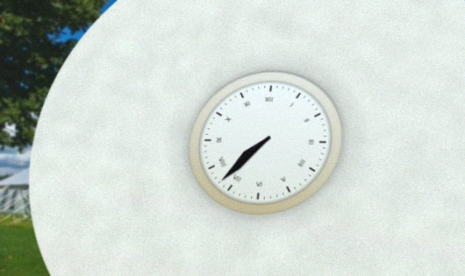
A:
h=7 m=37
